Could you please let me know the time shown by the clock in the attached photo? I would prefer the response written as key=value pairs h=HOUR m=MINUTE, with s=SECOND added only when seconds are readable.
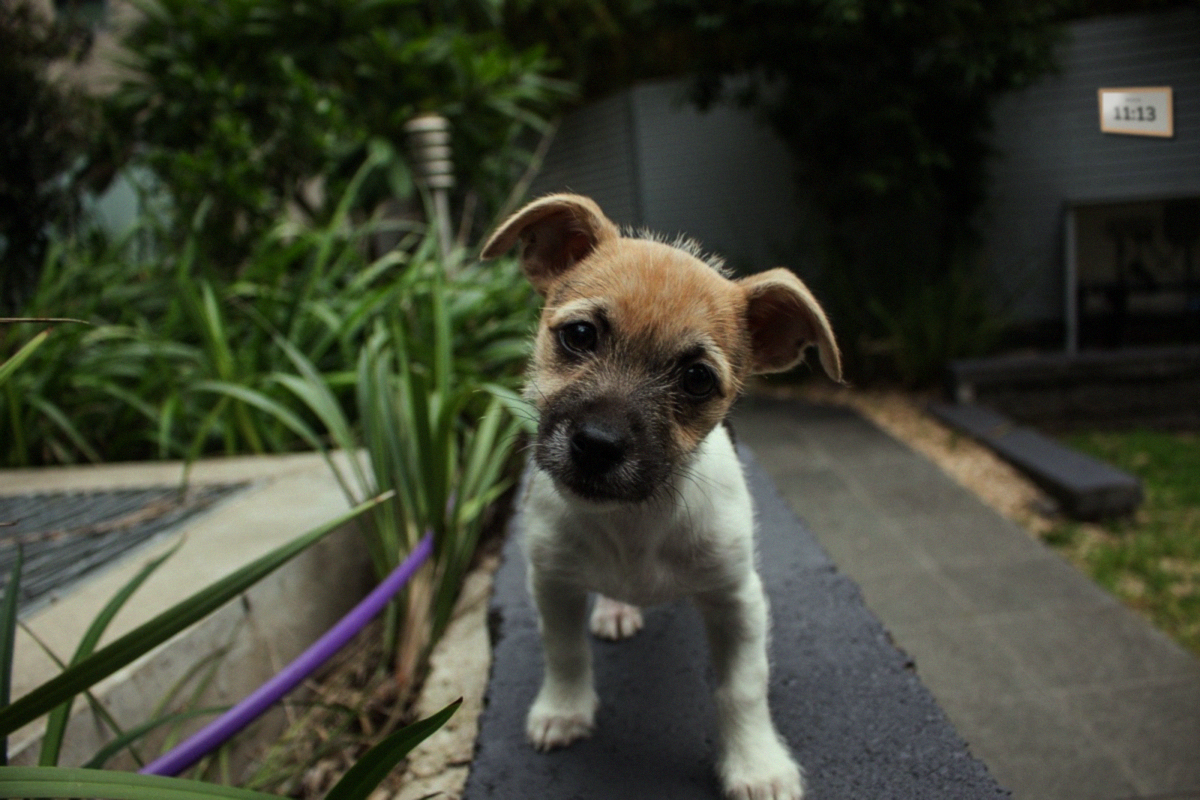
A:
h=11 m=13
